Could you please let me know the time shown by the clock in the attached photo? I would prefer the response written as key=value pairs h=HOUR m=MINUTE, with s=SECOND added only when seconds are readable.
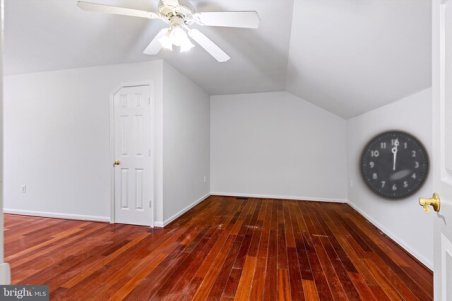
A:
h=12 m=1
